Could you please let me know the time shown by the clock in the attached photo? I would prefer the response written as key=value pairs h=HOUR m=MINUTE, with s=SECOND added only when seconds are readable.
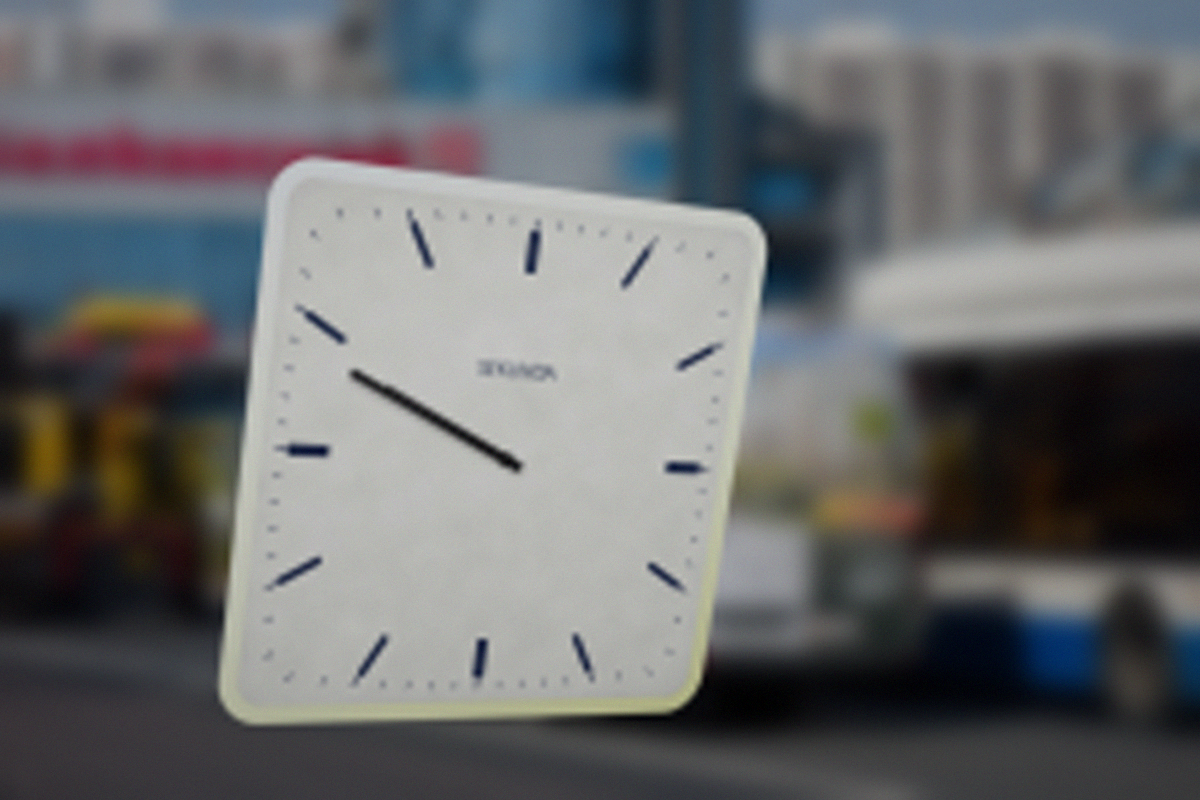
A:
h=9 m=49
